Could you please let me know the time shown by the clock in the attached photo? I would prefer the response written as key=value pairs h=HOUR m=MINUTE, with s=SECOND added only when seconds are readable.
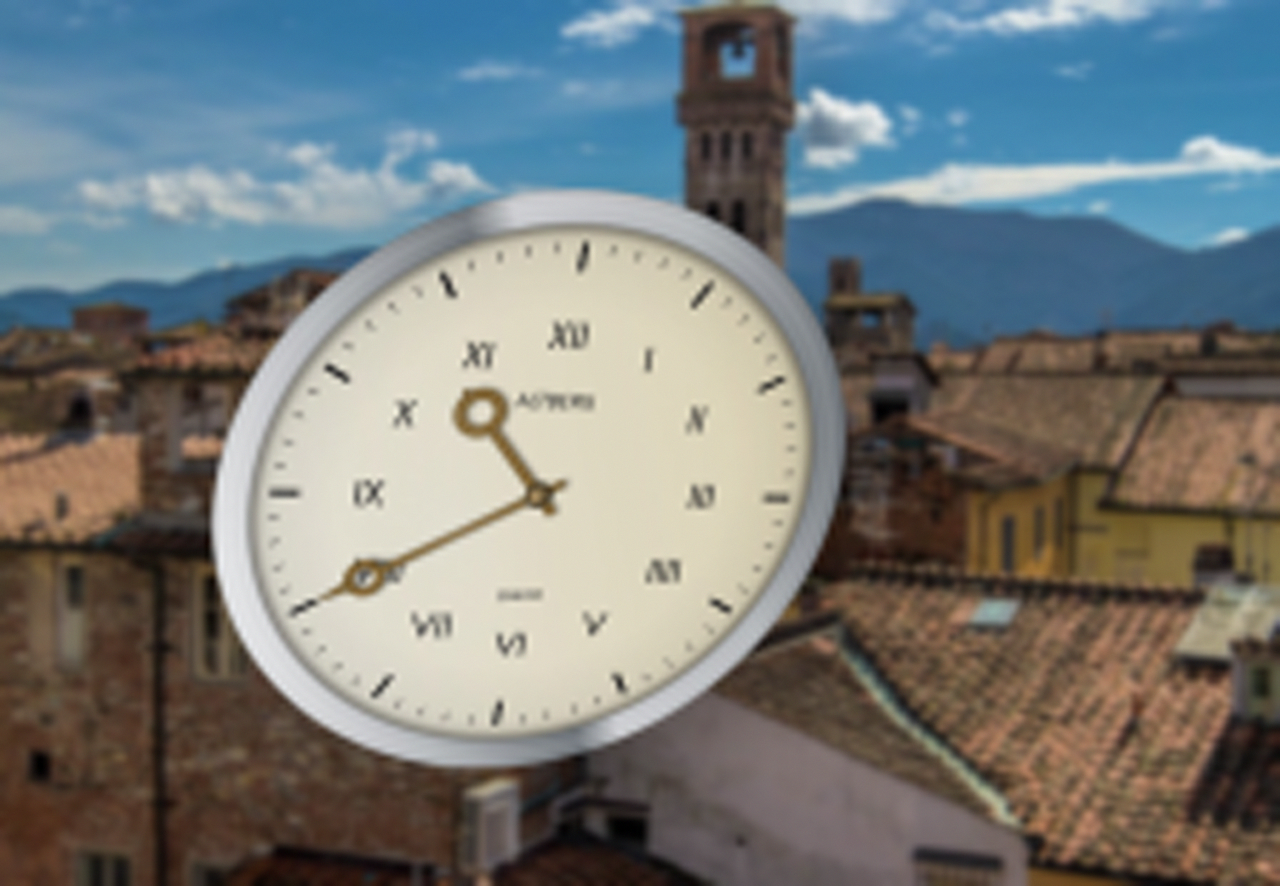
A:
h=10 m=40
